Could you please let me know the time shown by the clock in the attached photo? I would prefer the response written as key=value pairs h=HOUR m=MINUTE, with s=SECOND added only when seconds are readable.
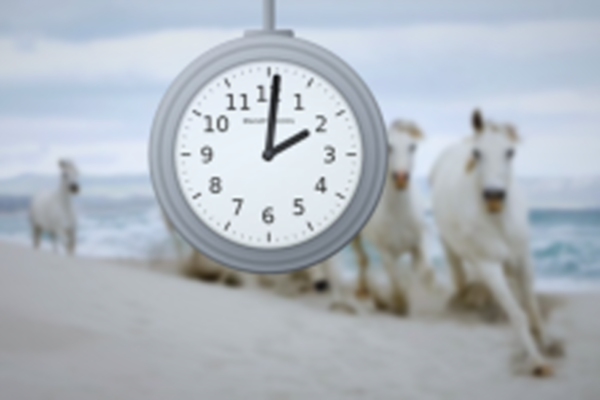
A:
h=2 m=1
